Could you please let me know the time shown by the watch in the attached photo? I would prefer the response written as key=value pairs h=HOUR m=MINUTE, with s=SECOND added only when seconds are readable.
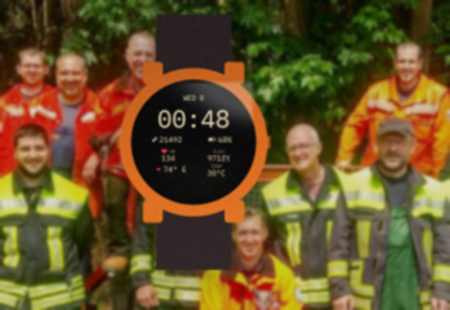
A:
h=0 m=48
